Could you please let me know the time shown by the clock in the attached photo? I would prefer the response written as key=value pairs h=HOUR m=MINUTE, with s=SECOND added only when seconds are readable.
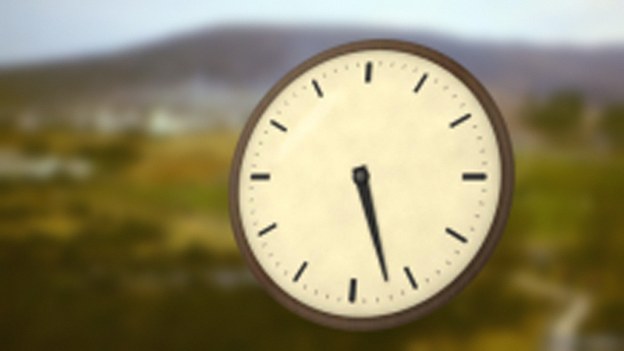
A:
h=5 m=27
